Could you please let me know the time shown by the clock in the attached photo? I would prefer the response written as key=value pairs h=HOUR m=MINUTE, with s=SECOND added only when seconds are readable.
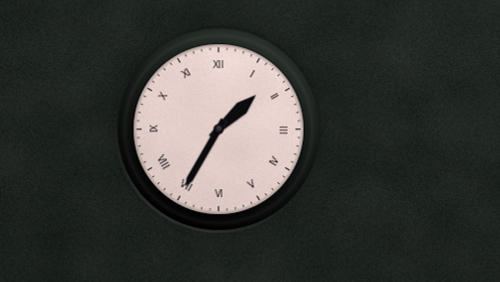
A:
h=1 m=35
